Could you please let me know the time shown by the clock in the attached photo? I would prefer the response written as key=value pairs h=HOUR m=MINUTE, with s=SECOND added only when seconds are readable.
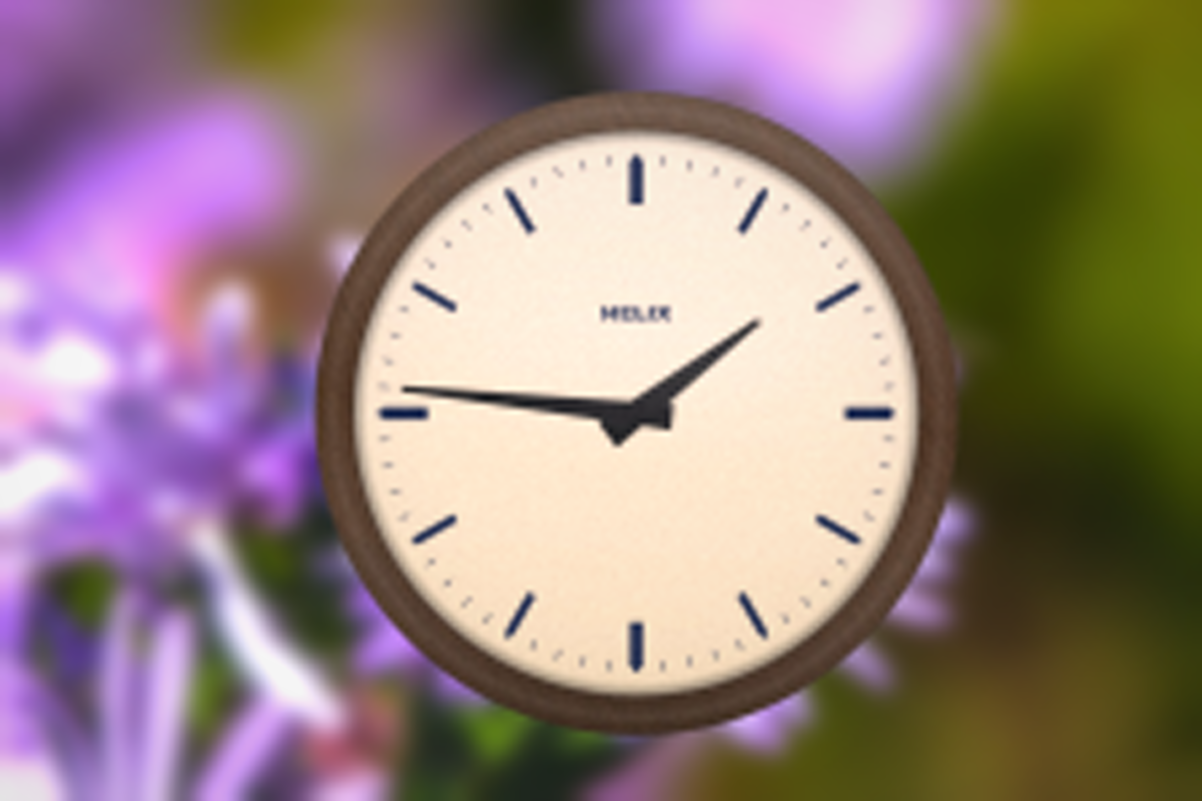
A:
h=1 m=46
